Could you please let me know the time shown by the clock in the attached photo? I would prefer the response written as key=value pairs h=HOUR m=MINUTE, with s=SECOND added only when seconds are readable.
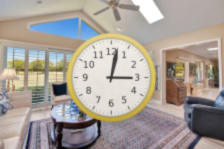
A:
h=3 m=2
